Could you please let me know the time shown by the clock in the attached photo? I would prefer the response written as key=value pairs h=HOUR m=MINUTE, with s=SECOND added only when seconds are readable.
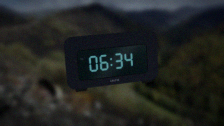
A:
h=6 m=34
